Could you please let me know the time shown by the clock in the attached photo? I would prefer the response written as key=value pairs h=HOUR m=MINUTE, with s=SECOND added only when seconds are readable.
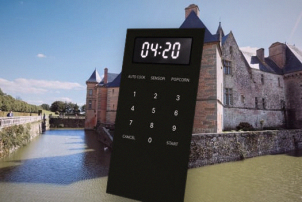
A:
h=4 m=20
